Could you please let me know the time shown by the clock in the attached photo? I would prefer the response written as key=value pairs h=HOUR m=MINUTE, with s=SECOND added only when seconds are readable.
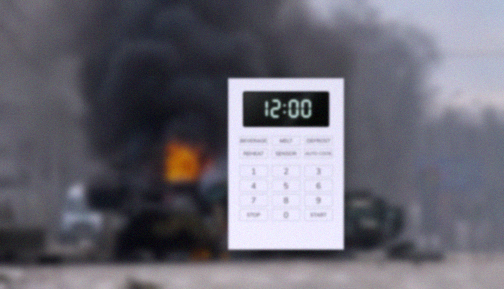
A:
h=12 m=0
